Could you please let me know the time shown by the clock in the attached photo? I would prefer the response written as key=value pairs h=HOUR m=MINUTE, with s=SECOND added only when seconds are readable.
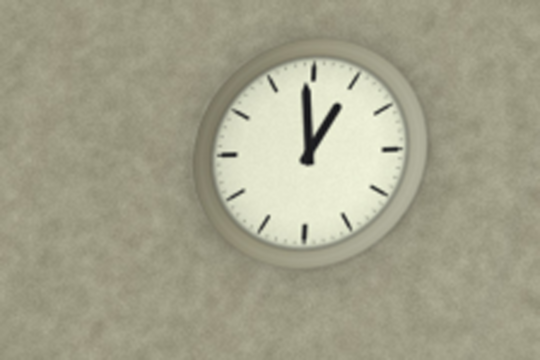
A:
h=12 m=59
